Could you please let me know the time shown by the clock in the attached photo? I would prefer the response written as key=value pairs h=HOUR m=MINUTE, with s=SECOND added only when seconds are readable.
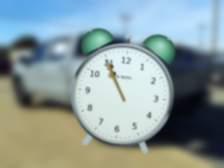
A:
h=10 m=55
